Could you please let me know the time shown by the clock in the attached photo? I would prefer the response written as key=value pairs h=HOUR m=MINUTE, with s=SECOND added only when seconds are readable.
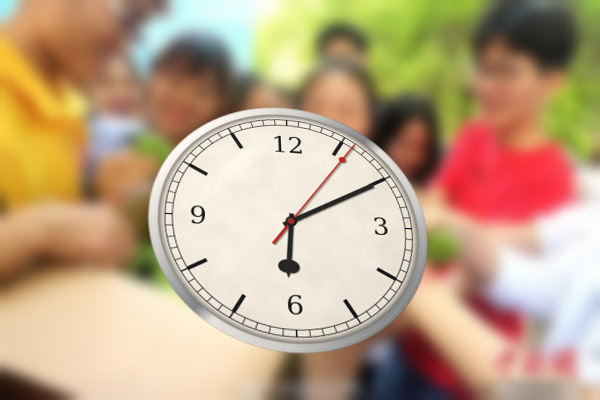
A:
h=6 m=10 s=6
